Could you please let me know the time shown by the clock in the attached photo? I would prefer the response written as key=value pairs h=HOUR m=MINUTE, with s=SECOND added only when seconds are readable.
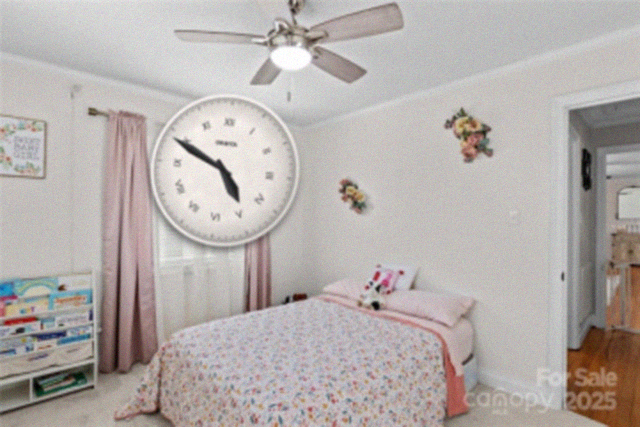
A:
h=4 m=49
